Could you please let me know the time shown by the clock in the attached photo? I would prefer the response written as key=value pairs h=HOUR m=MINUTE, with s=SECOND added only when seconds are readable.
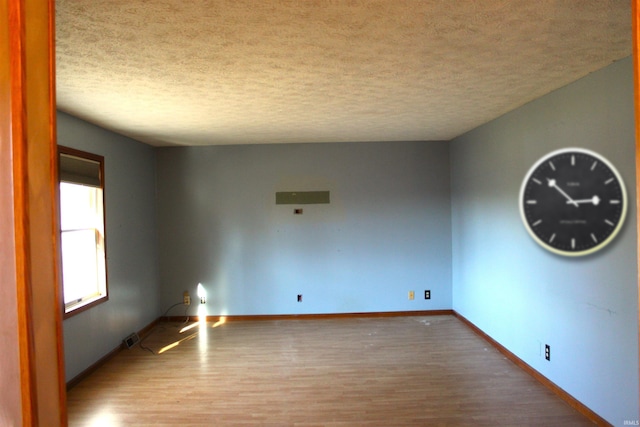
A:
h=2 m=52
